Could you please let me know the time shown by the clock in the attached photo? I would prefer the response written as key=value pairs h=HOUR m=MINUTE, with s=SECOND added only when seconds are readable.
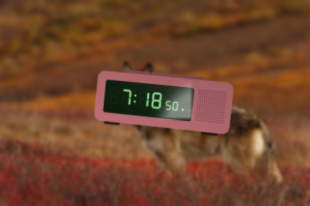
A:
h=7 m=18 s=50
